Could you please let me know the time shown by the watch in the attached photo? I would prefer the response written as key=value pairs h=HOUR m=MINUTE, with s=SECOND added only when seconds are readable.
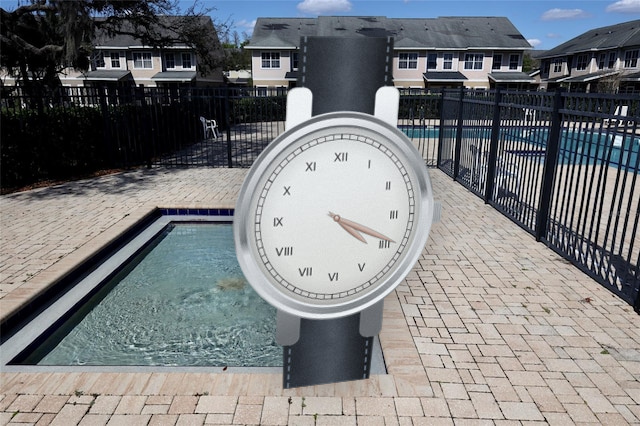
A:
h=4 m=19
